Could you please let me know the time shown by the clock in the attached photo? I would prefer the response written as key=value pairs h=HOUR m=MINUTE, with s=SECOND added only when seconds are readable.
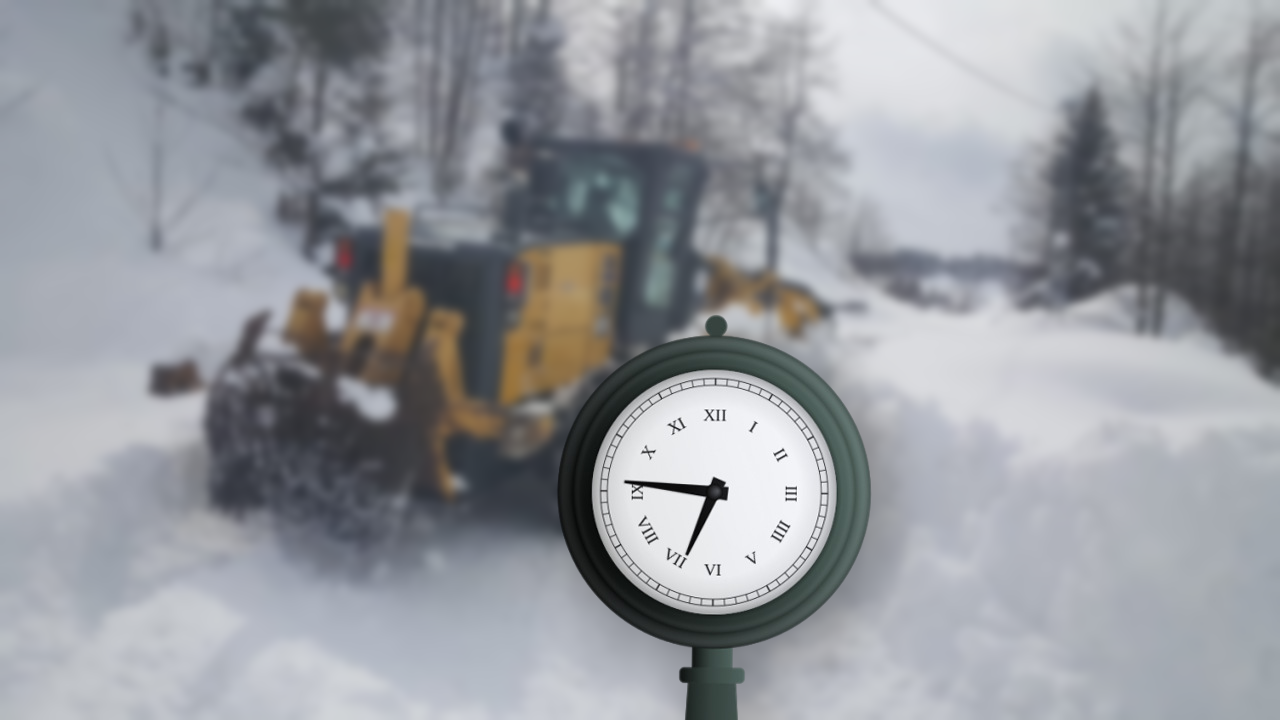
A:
h=6 m=46
